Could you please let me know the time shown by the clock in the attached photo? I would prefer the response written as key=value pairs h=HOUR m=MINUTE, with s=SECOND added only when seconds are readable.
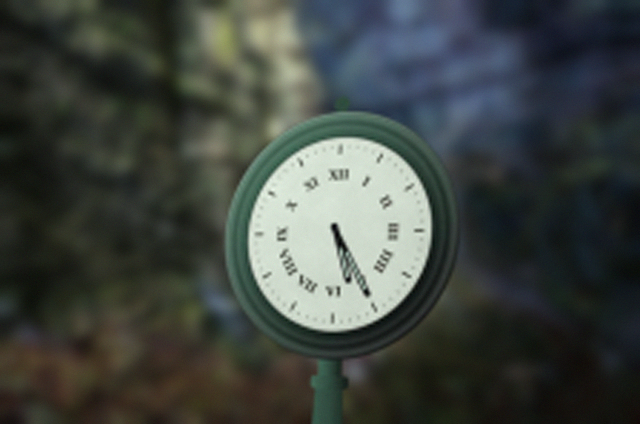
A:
h=5 m=25
